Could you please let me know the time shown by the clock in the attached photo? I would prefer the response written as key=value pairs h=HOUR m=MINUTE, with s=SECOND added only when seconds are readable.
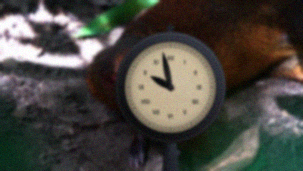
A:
h=9 m=58
